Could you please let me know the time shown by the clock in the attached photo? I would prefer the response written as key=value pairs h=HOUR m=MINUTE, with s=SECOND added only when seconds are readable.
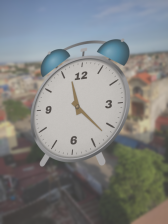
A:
h=11 m=22
